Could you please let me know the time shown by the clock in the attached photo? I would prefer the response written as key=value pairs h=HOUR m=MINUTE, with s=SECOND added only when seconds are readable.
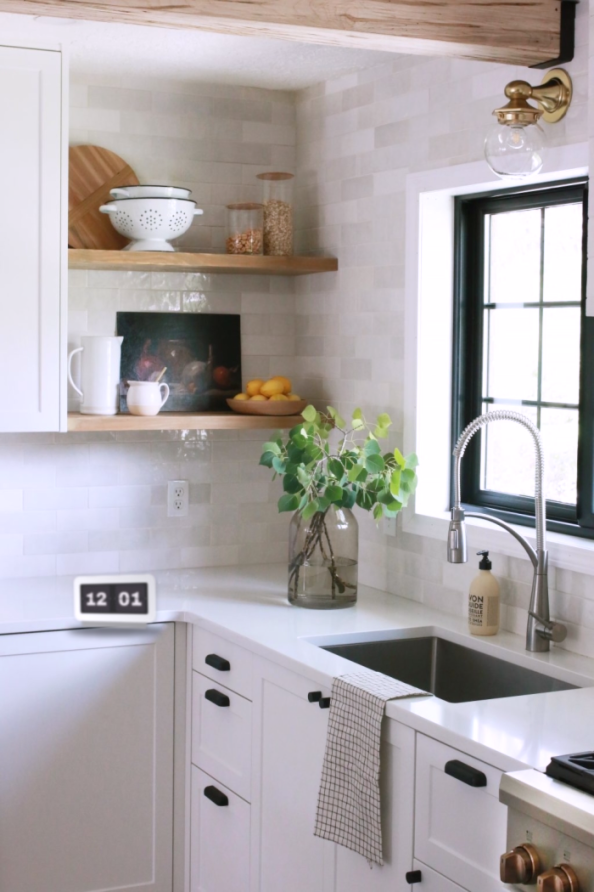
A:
h=12 m=1
